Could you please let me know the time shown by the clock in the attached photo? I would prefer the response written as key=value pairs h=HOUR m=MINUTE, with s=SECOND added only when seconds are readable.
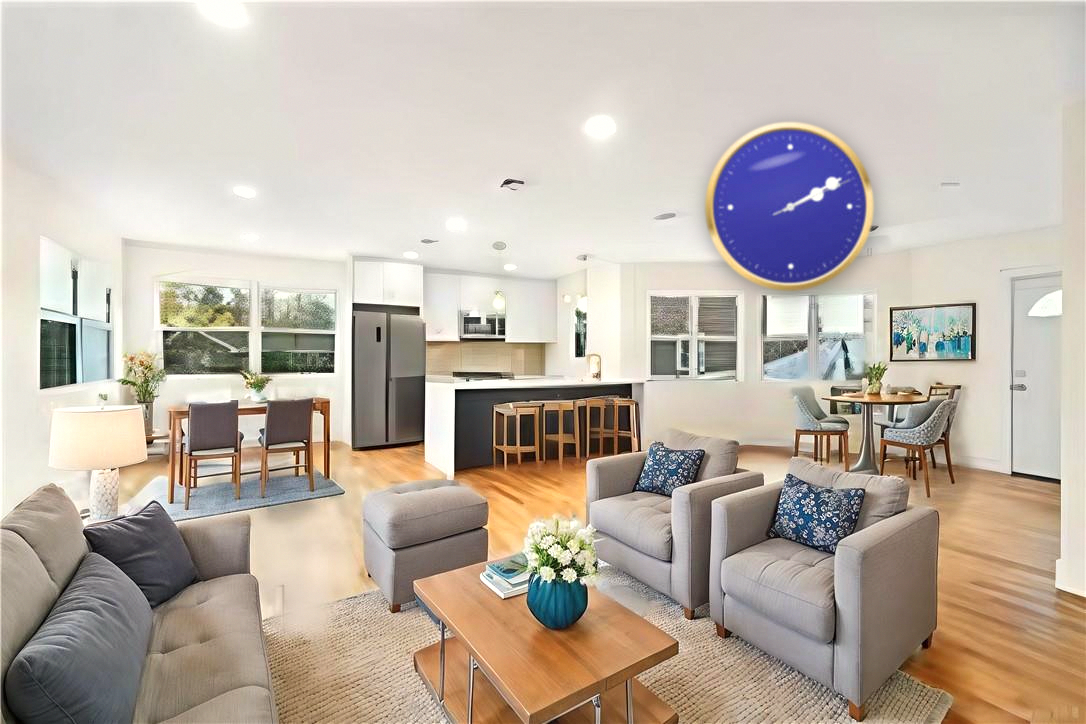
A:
h=2 m=10 s=11
